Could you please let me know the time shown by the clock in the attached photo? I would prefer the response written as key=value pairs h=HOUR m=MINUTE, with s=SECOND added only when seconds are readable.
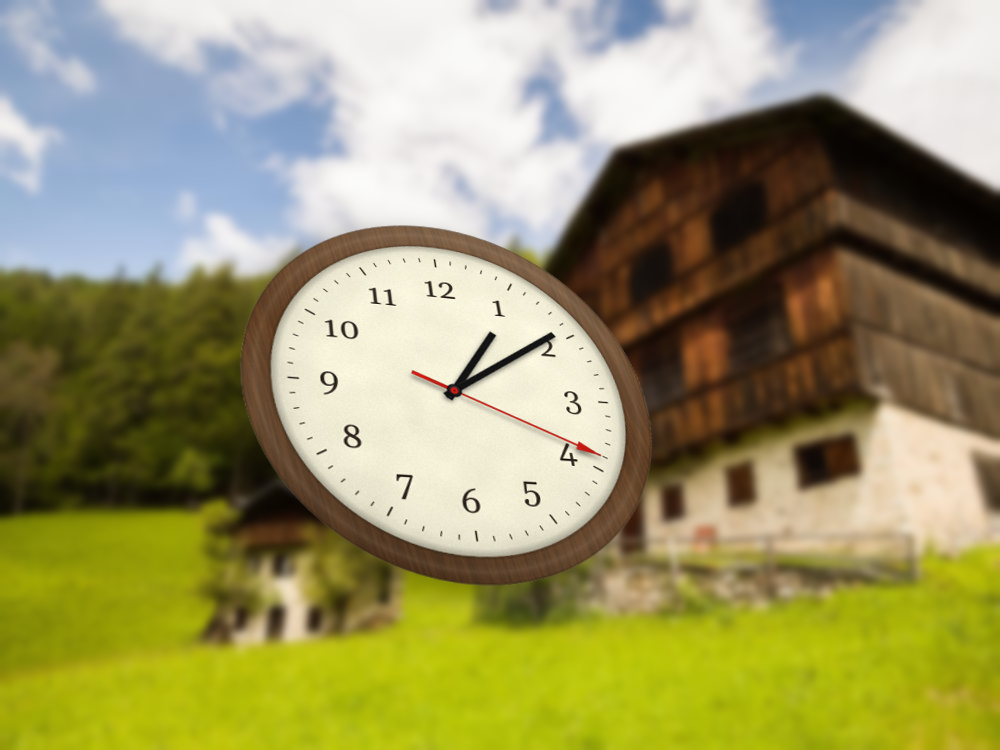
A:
h=1 m=9 s=19
